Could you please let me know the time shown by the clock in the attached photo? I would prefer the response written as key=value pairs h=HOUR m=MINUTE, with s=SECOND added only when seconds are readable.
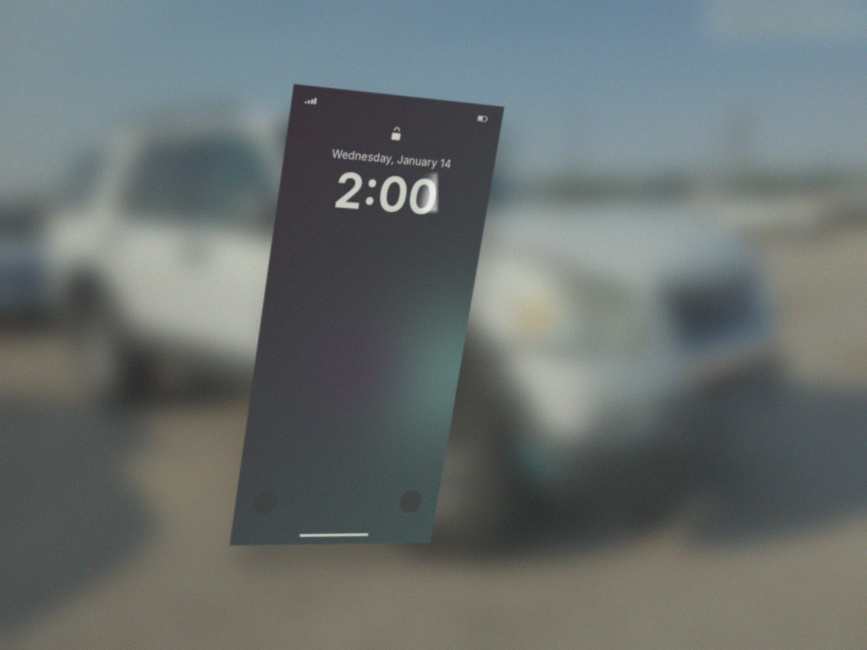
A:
h=2 m=0
